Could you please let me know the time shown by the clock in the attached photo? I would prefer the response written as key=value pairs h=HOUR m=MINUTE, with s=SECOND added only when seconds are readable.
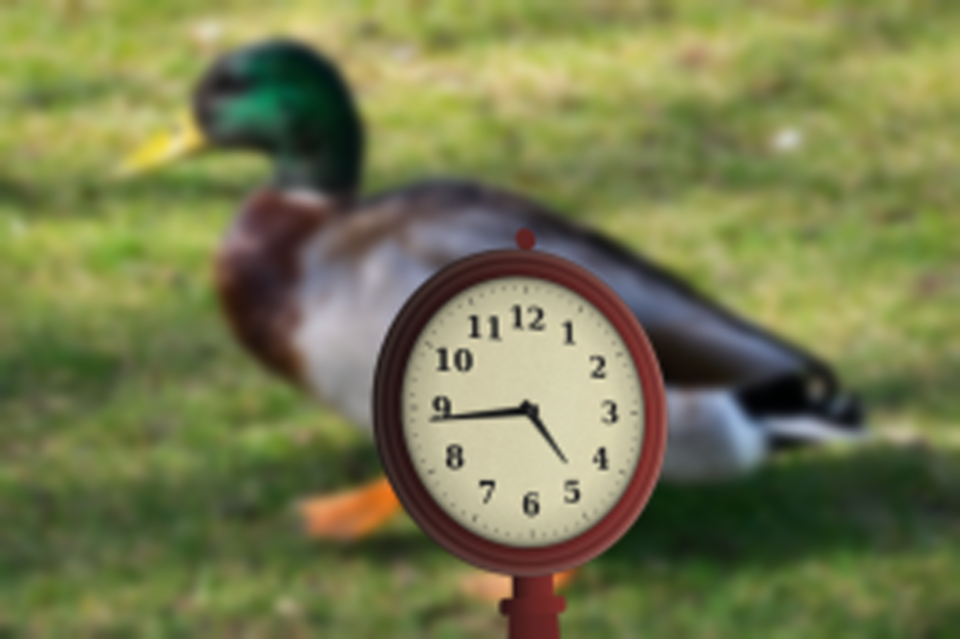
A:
h=4 m=44
